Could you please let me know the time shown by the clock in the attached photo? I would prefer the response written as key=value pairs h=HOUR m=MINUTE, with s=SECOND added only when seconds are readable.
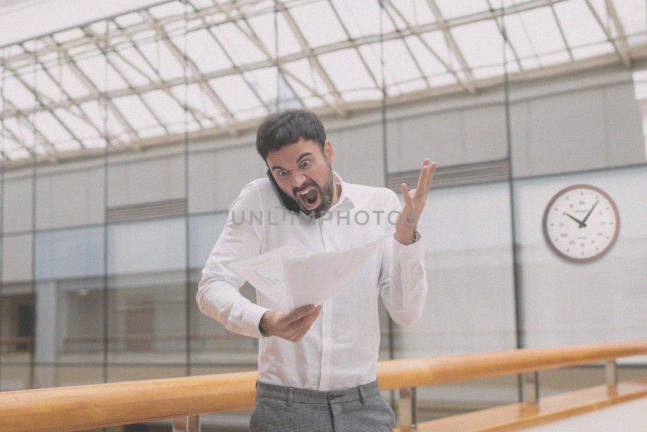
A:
h=10 m=6
